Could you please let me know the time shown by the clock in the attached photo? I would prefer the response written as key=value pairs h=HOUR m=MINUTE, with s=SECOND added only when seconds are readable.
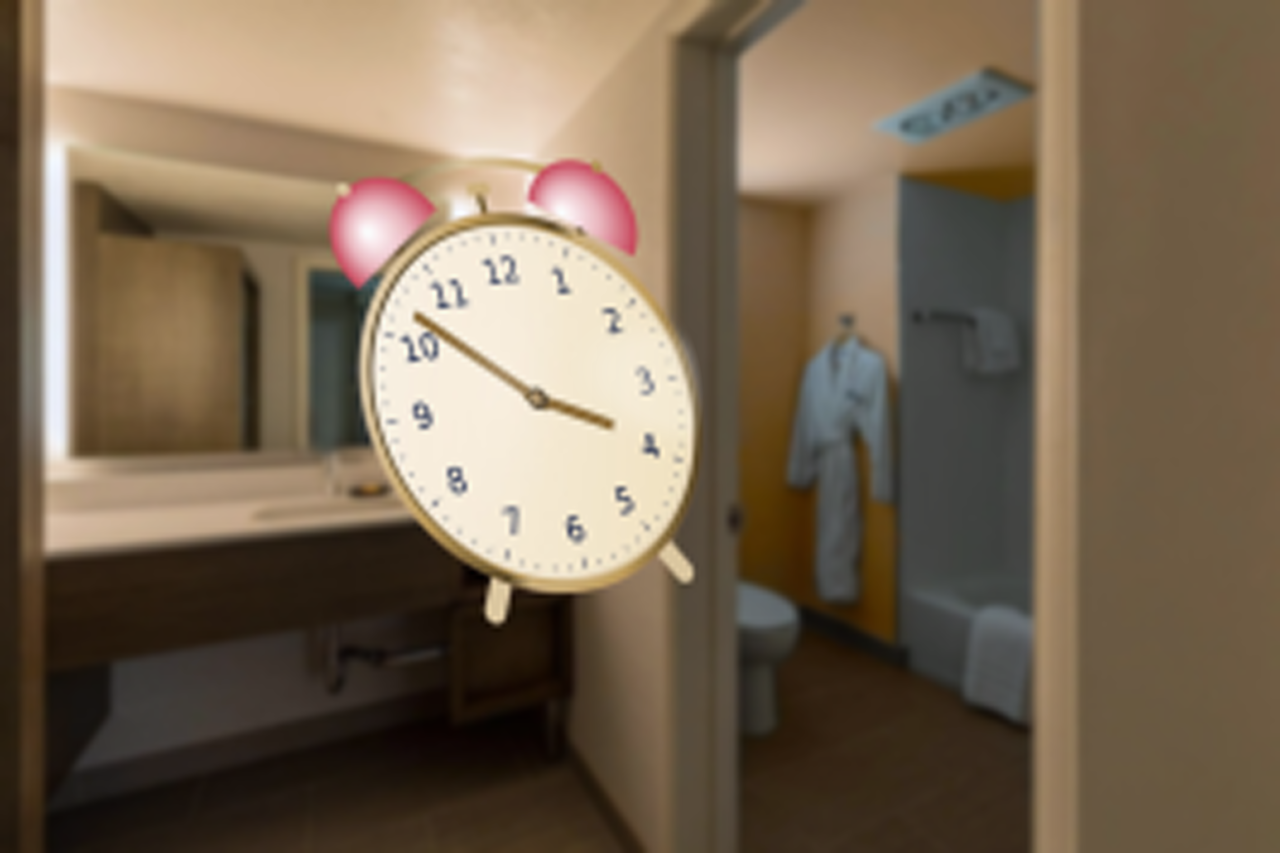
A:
h=3 m=52
